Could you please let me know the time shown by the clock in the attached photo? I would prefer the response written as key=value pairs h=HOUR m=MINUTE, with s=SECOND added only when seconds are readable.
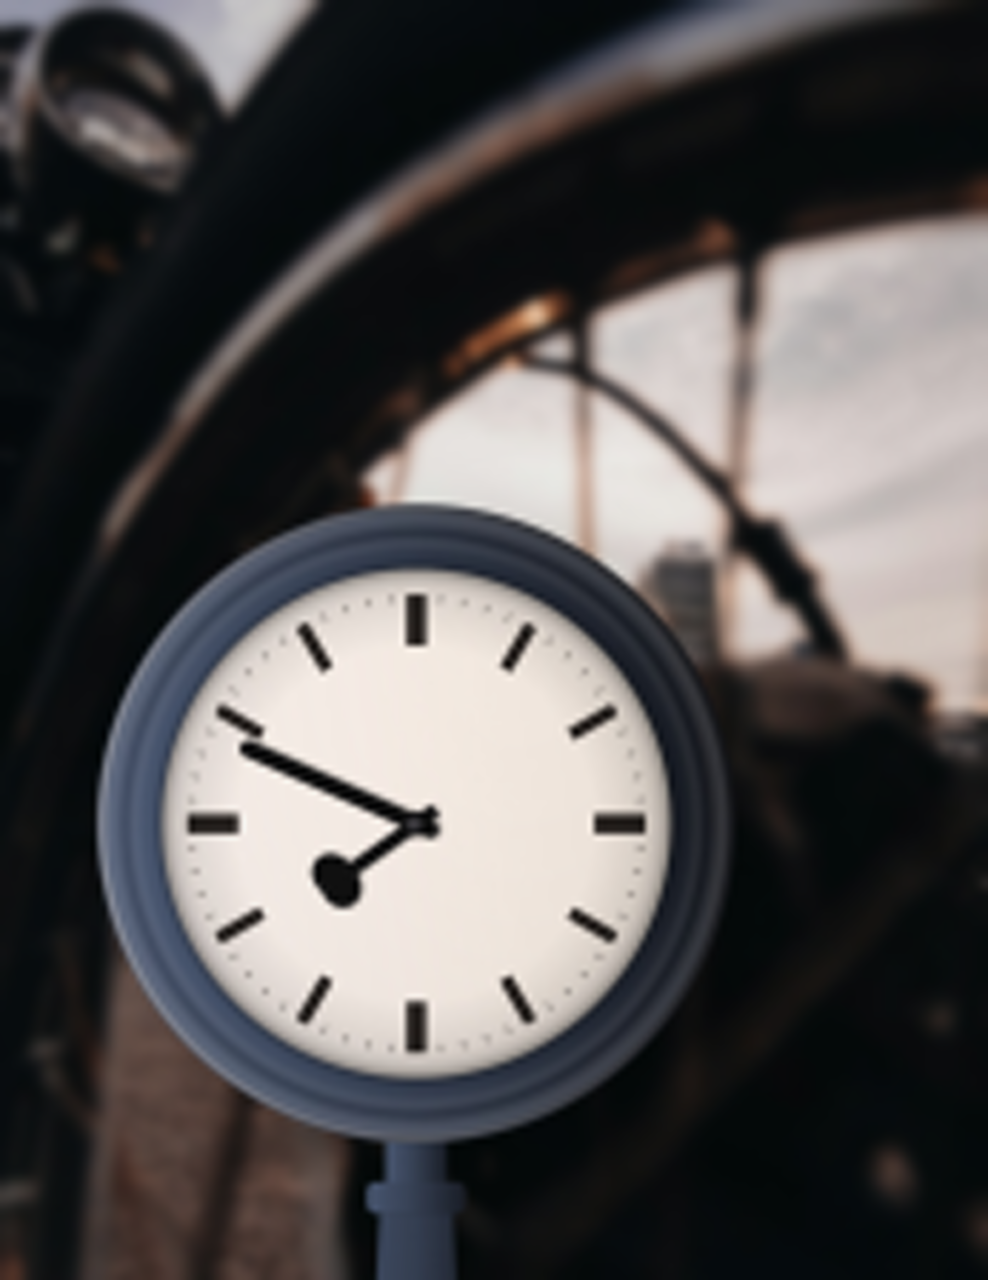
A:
h=7 m=49
